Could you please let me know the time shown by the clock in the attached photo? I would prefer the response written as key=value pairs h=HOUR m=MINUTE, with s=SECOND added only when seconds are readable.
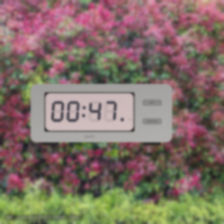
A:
h=0 m=47
